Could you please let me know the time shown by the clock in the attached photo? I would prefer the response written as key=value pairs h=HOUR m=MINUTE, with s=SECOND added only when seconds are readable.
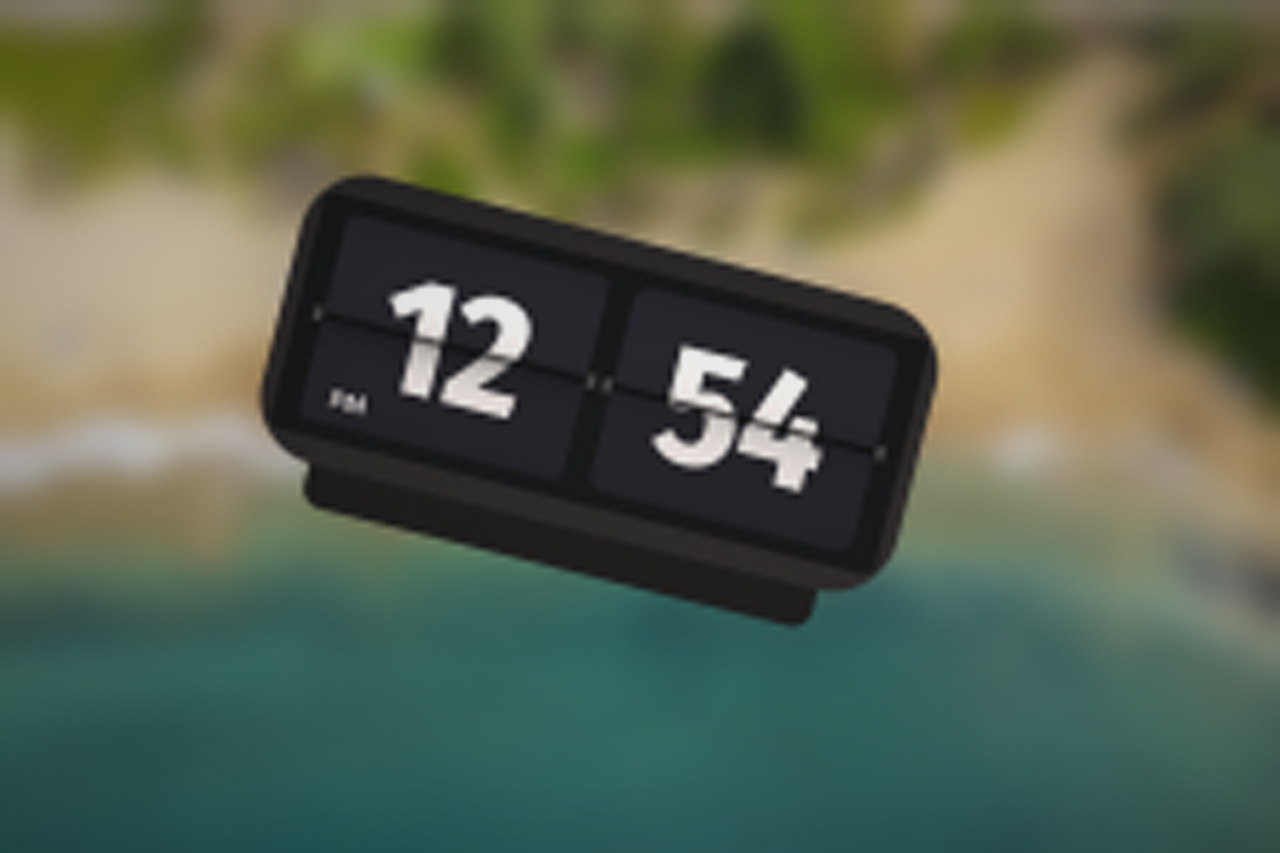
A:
h=12 m=54
